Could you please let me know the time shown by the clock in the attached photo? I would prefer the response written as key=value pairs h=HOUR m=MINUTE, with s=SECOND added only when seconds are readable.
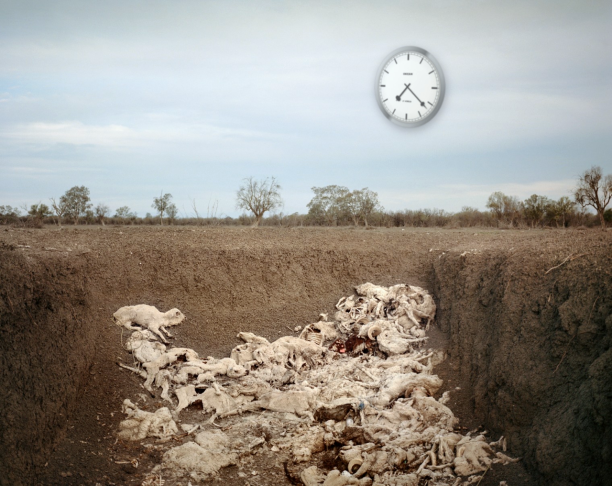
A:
h=7 m=22
